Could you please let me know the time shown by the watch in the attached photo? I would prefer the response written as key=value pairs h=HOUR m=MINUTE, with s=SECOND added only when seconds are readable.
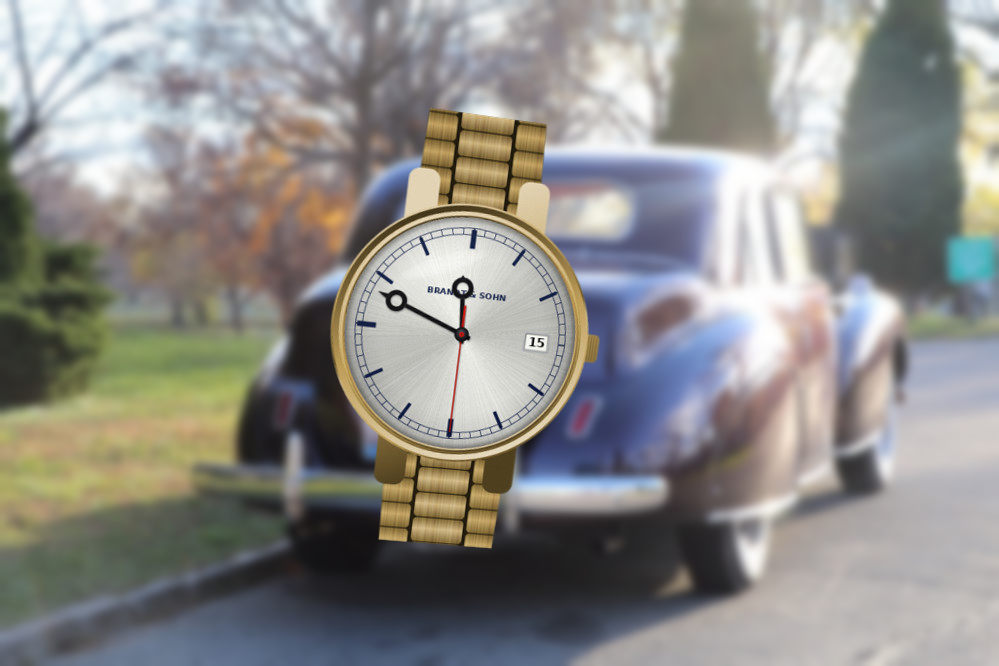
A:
h=11 m=48 s=30
